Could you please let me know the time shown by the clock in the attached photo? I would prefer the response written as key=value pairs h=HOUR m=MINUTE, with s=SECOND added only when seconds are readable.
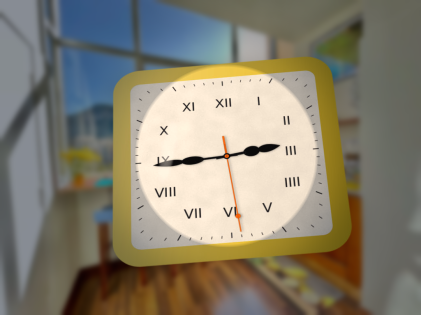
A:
h=2 m=44 s=29
